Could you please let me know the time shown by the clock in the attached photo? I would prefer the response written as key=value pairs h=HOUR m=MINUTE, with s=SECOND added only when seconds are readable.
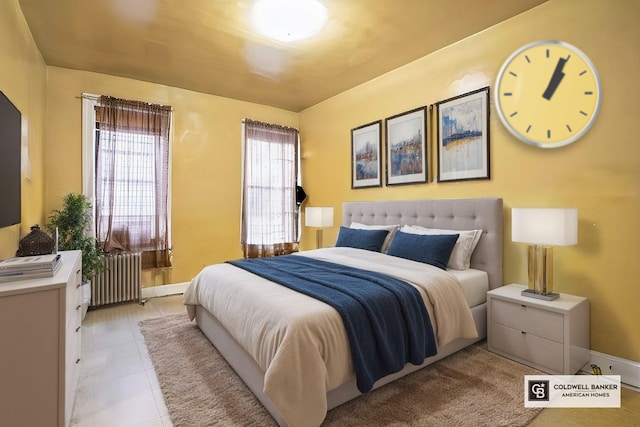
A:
h=1 m=4
